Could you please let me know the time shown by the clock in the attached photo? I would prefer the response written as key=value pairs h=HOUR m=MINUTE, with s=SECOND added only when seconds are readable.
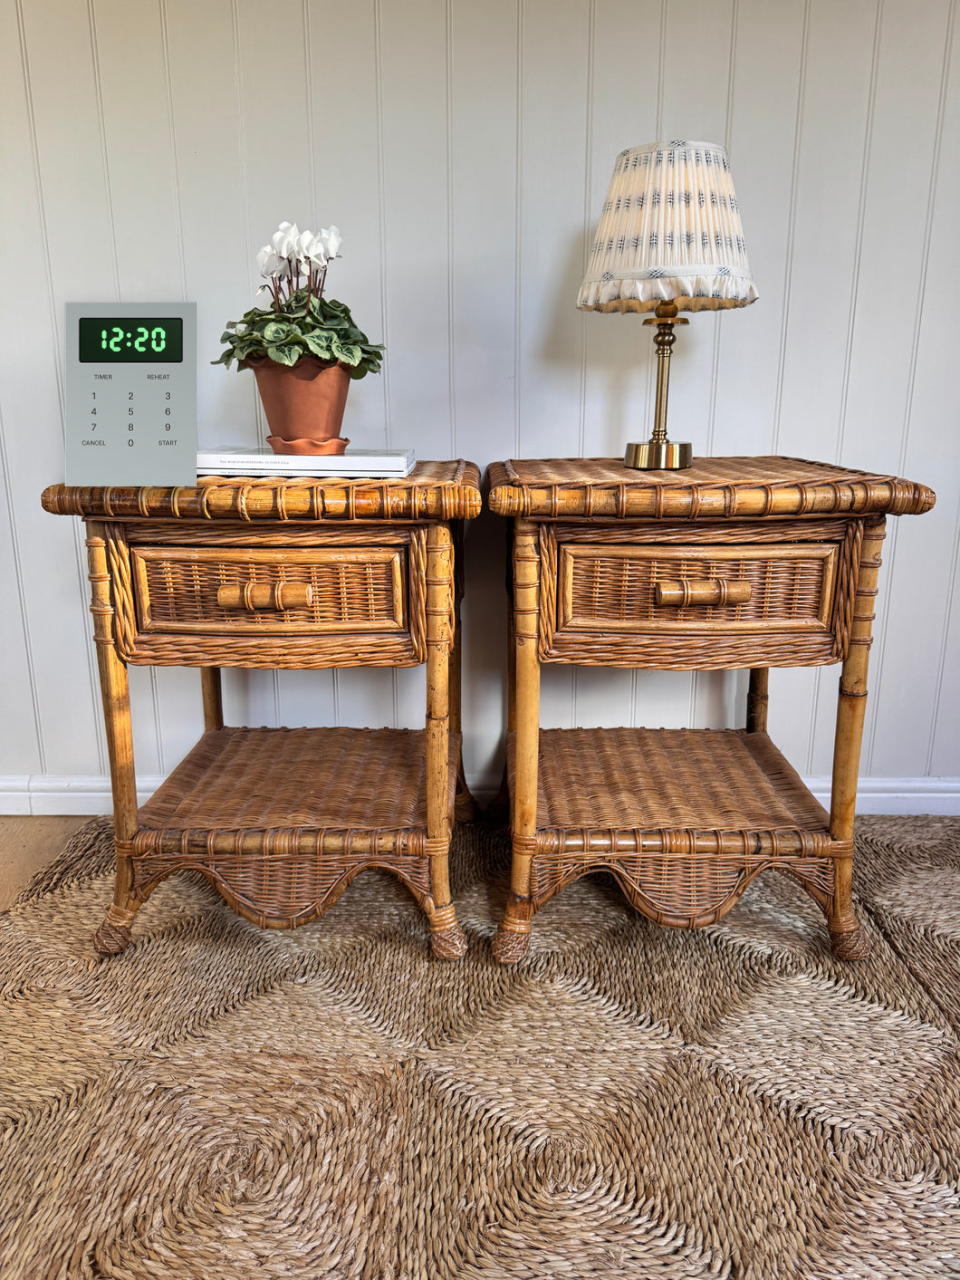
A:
h=12 m=20
